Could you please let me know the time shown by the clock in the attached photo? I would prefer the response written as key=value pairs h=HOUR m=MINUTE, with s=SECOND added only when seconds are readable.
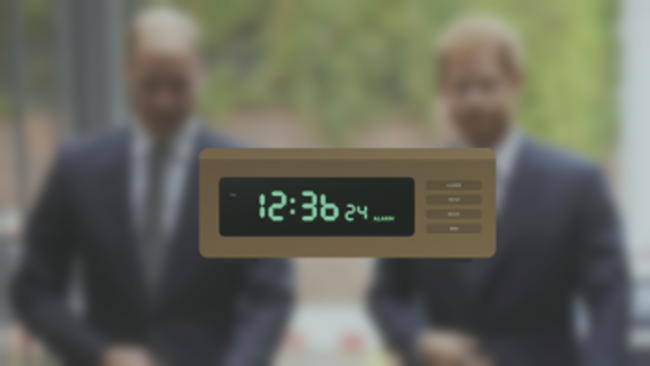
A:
h=12 m=36 s=24
